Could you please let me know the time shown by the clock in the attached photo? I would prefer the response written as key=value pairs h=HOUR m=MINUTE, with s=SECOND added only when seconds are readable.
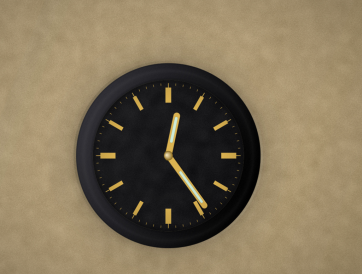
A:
h=12 m=24
